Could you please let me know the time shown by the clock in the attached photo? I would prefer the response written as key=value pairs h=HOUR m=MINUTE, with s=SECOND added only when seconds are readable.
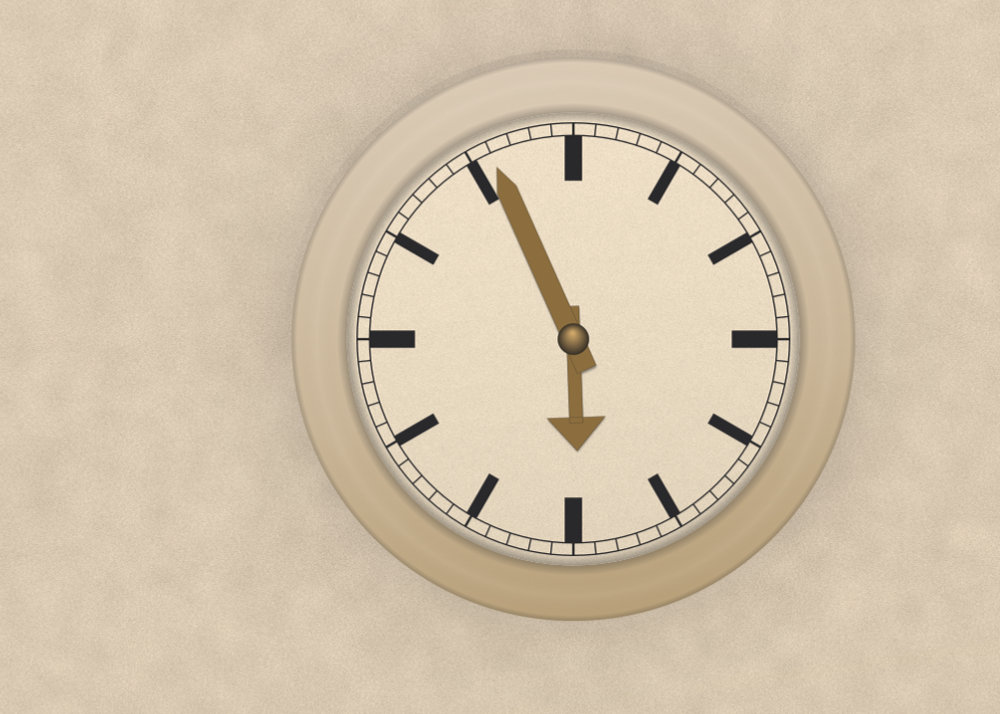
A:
h=5 m=56
